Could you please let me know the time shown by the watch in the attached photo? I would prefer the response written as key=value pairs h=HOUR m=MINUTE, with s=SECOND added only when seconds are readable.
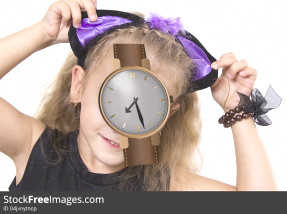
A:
h=7 m=28
